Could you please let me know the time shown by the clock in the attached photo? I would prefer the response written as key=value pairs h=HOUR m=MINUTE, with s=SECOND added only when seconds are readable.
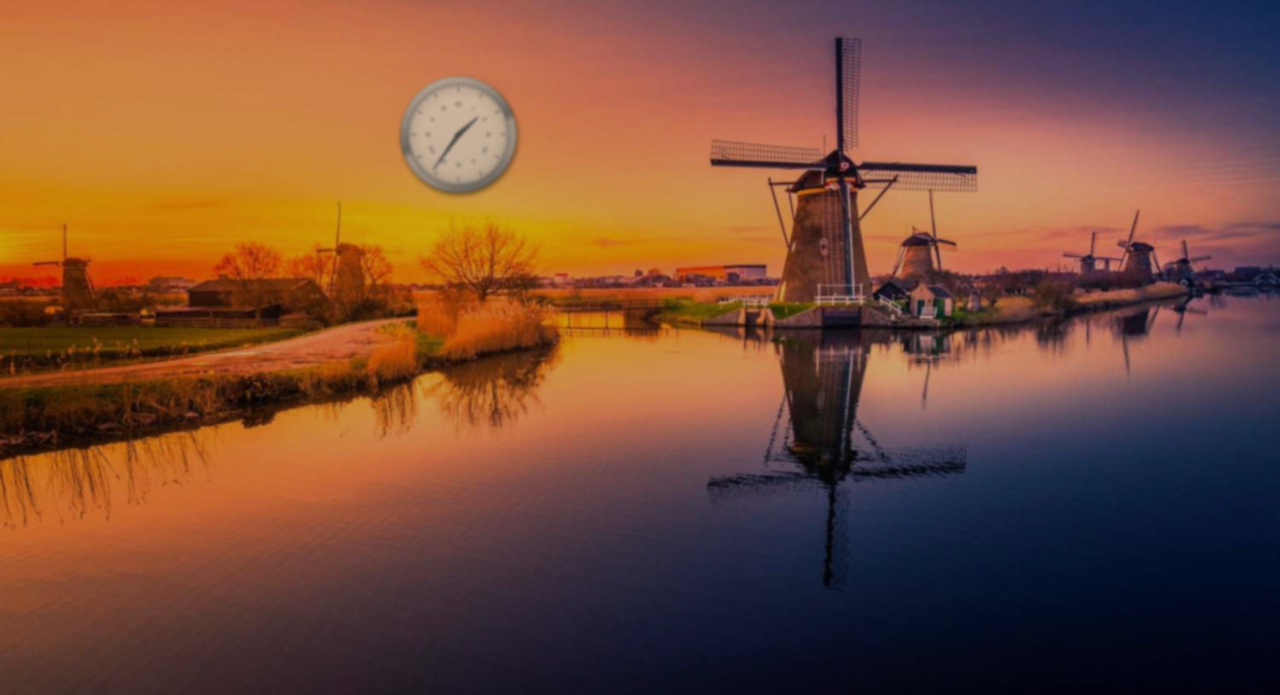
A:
h=1 m=36
